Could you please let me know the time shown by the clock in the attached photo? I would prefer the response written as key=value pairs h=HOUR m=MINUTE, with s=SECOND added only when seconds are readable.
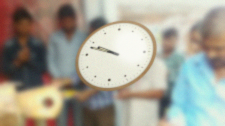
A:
h=9 m=48
